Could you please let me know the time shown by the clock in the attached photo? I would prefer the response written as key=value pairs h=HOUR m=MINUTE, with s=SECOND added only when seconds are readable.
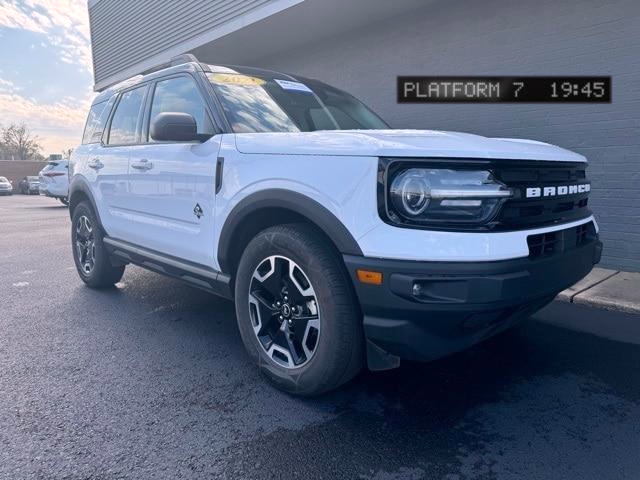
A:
h=19 m=45
